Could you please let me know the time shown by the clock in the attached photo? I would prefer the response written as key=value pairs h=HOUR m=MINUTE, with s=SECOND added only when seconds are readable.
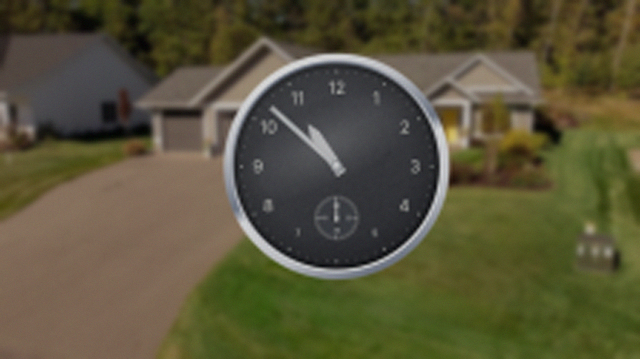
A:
h=10 m=52
